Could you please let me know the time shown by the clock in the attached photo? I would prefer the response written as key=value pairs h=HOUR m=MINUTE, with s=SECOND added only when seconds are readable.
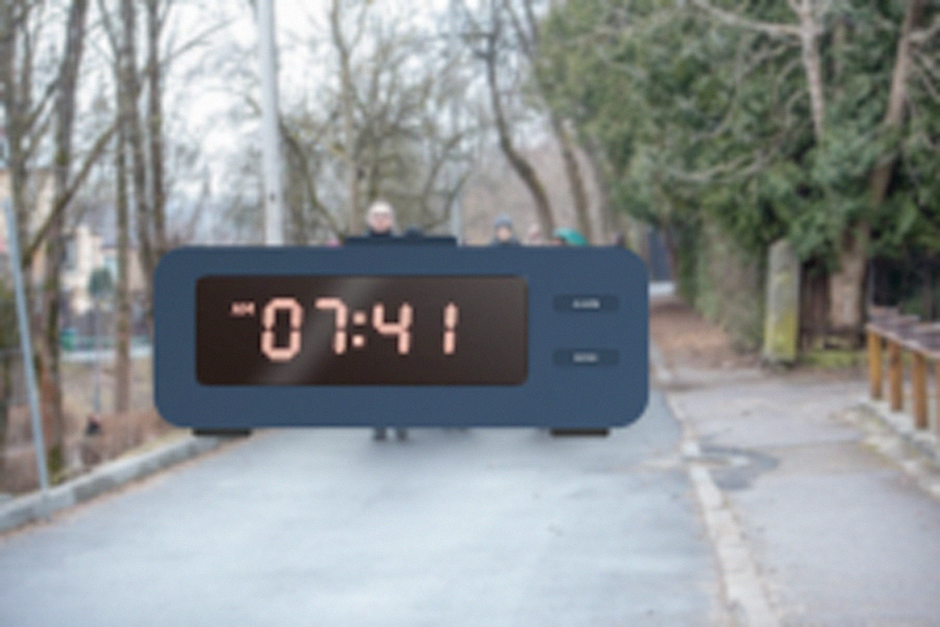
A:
h=7 m=41
